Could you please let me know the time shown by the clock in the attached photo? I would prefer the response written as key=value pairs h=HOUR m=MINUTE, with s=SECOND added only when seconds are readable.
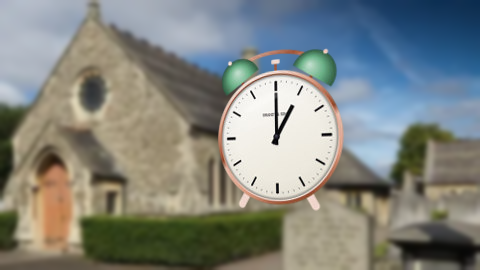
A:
h=1 m=0
